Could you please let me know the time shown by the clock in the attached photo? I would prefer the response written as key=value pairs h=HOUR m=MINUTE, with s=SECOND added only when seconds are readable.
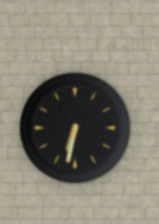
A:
h=6 m=32
